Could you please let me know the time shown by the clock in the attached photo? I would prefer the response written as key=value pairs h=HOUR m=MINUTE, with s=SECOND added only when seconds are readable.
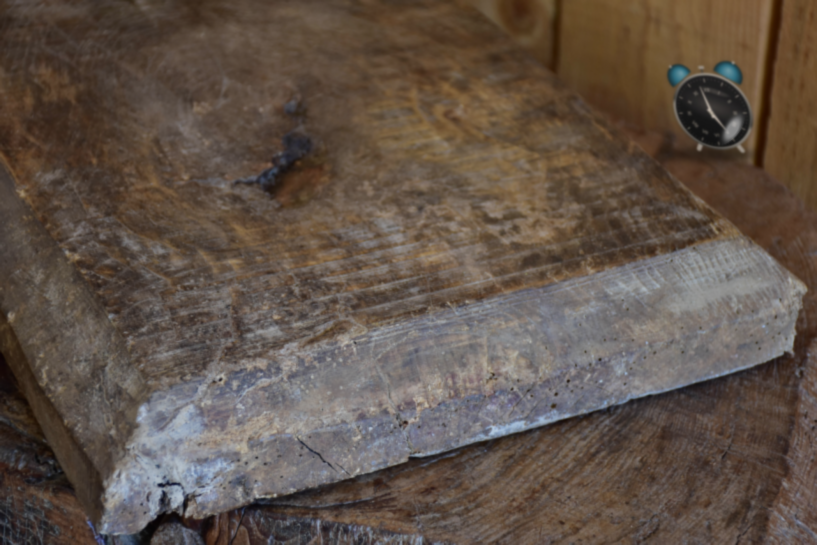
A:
h=4 m=58
